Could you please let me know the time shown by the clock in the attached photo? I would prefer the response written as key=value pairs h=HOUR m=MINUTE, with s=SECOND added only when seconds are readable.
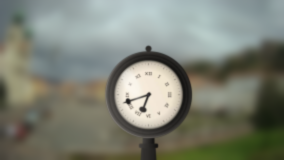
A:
h=6 m=42
